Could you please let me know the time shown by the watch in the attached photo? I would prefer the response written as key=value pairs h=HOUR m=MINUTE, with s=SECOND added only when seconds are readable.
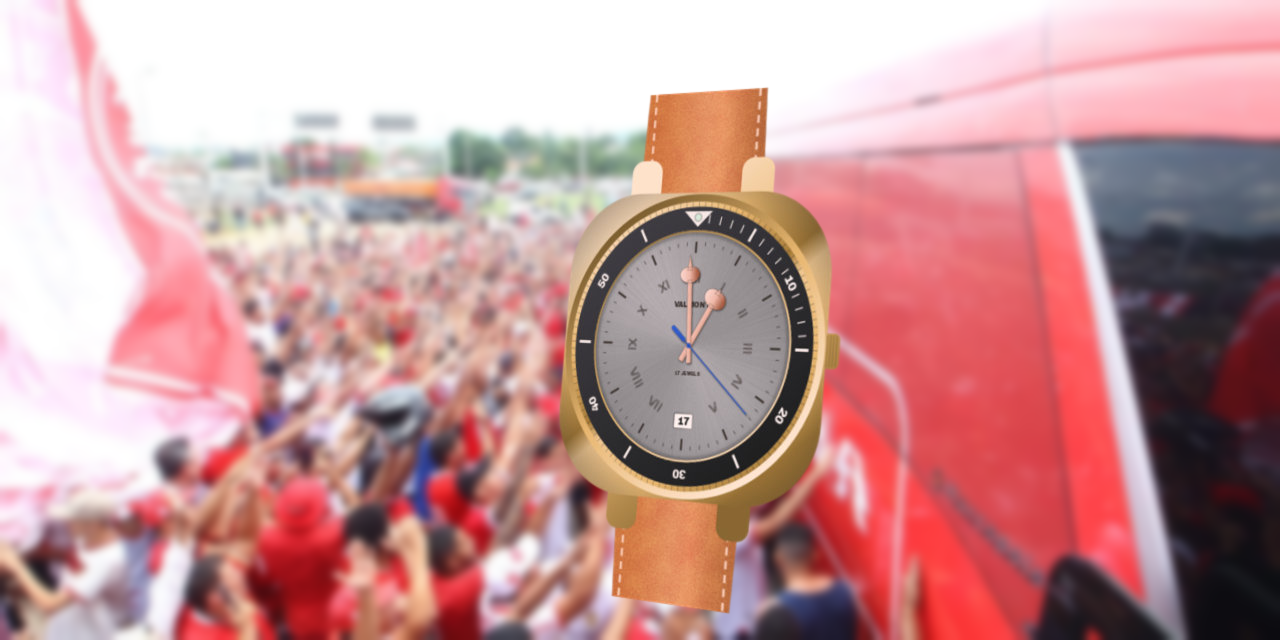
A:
h=12 m=59 s=22
